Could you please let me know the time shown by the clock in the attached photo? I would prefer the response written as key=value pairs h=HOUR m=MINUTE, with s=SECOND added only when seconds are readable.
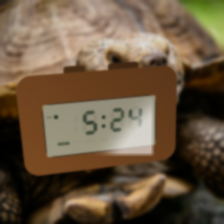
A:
h=5 m=24
